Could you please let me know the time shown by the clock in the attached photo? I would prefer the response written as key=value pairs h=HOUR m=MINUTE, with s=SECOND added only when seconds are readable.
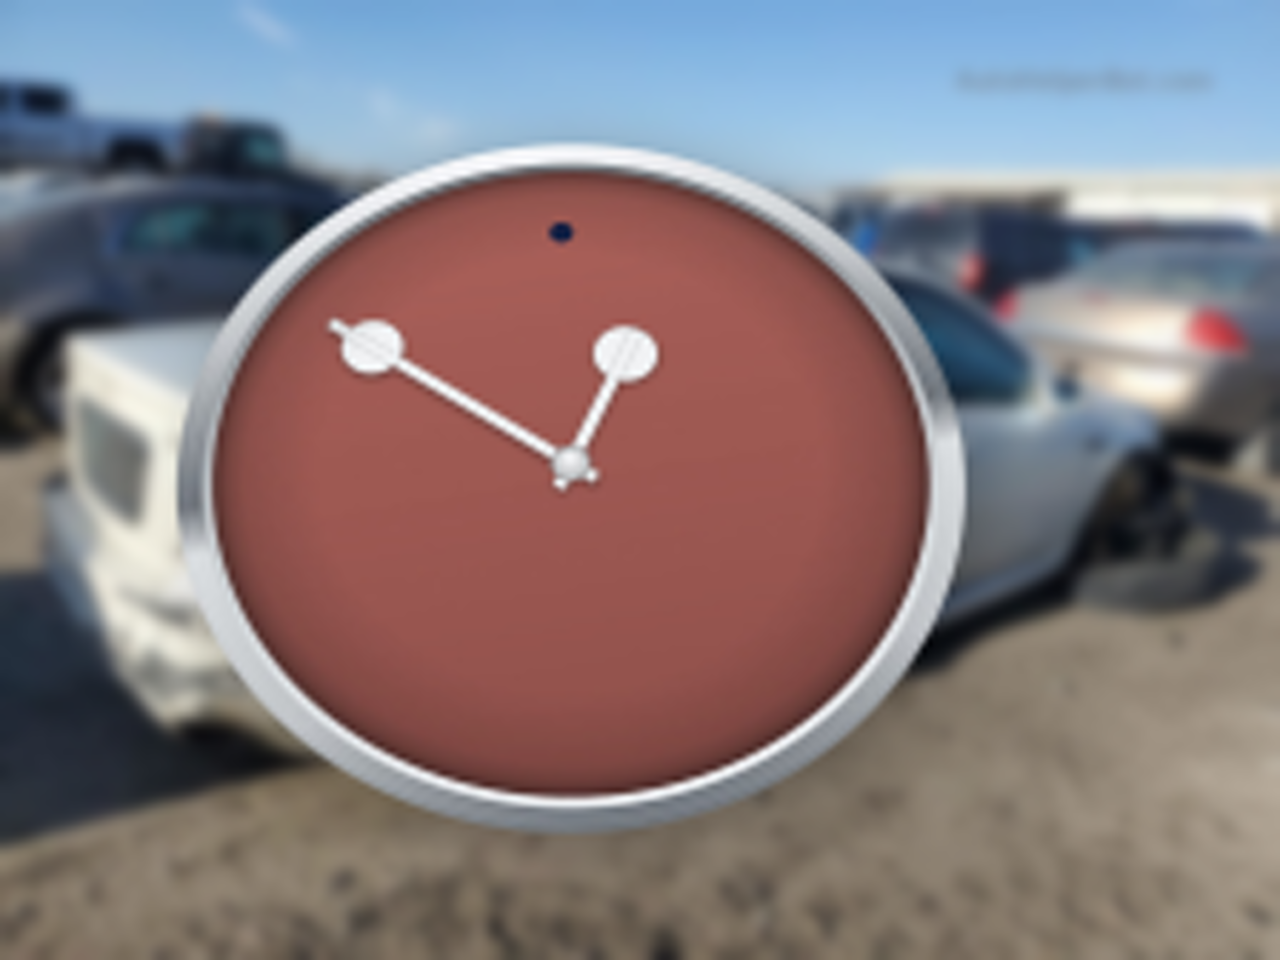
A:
h=12 m=51
